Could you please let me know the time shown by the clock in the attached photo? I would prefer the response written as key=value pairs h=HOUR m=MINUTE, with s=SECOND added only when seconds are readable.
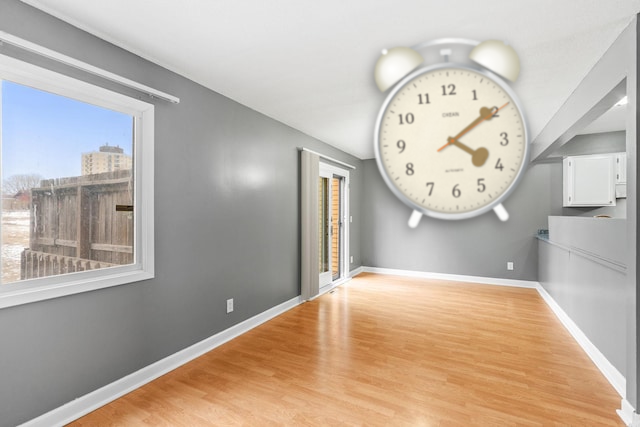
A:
h=4 m=9 s=10
